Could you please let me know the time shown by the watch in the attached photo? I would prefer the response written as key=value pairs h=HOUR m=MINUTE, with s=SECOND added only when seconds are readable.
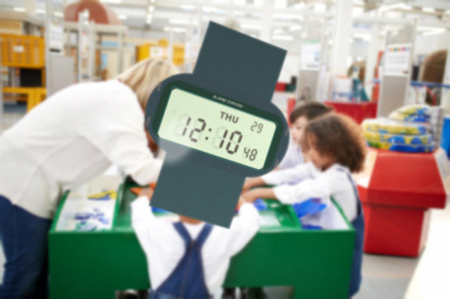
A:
h=12 m=10 s=48
